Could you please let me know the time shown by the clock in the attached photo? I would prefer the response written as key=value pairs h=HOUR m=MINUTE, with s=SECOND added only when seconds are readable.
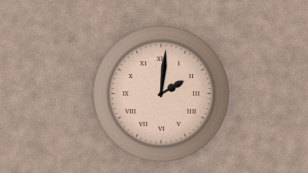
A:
h=2 m=1
